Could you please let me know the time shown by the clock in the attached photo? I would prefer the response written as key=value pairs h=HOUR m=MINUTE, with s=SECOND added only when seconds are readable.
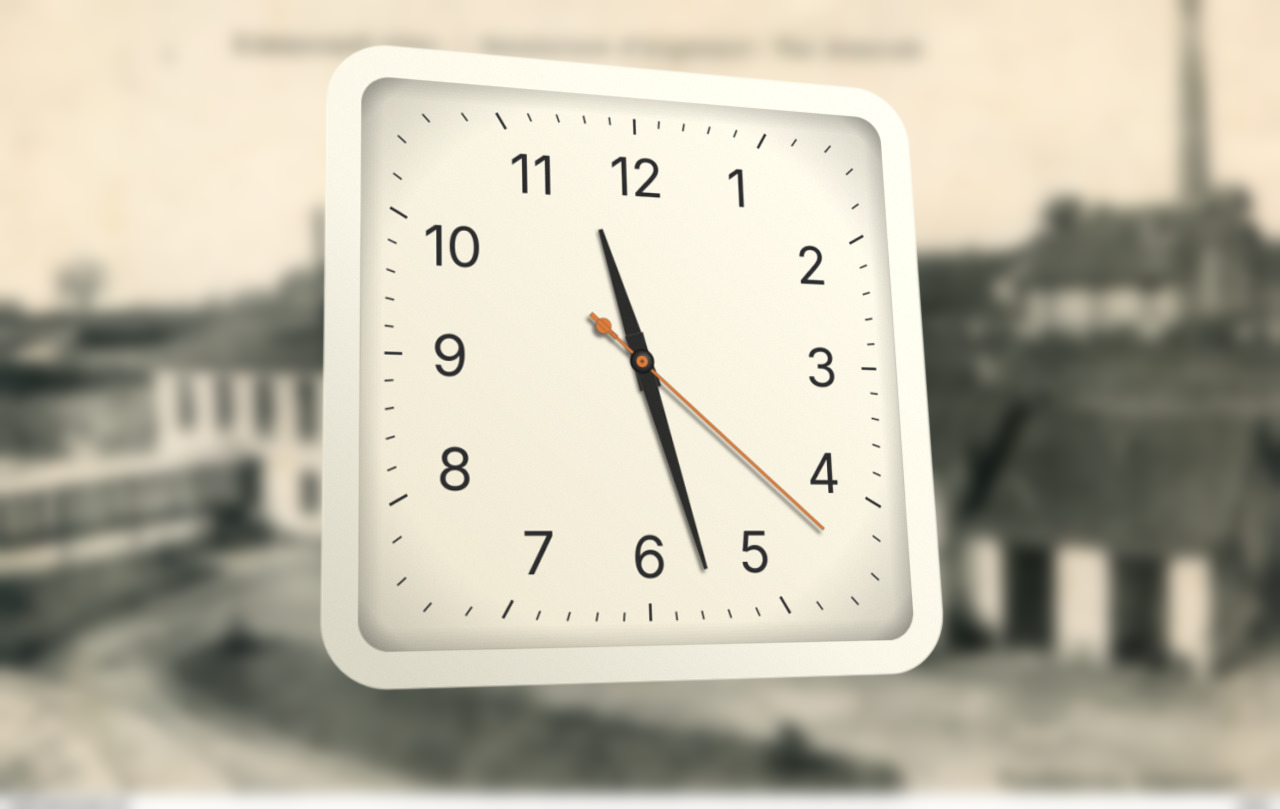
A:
h=11 m=27 s=22
